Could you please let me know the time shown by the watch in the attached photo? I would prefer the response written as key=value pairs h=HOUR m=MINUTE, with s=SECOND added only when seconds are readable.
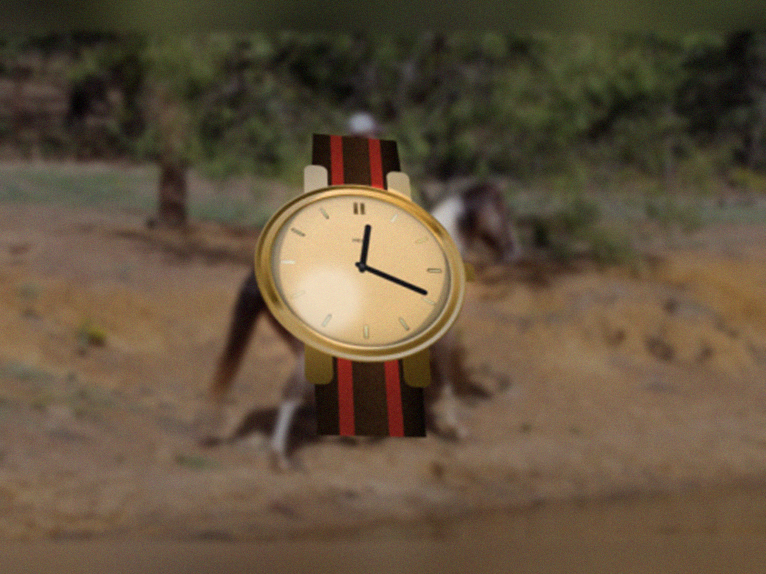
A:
h=12 m=19
